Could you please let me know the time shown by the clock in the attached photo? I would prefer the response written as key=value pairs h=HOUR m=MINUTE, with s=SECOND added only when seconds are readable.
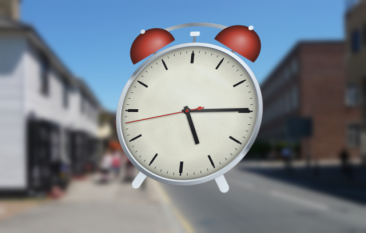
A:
h=5 m=14 s=43
